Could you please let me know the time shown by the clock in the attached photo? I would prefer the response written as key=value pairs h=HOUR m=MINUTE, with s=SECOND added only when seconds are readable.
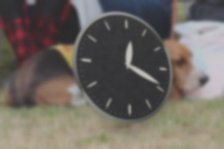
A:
h=12 m=19
